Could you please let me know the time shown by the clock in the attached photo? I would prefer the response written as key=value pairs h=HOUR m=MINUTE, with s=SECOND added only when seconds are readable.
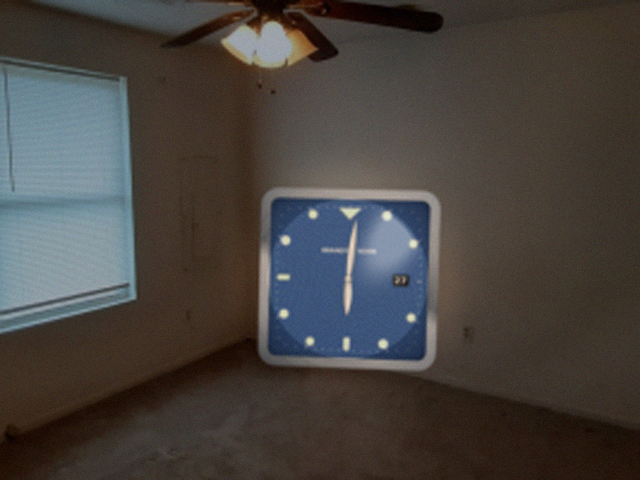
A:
h=6 m=1
